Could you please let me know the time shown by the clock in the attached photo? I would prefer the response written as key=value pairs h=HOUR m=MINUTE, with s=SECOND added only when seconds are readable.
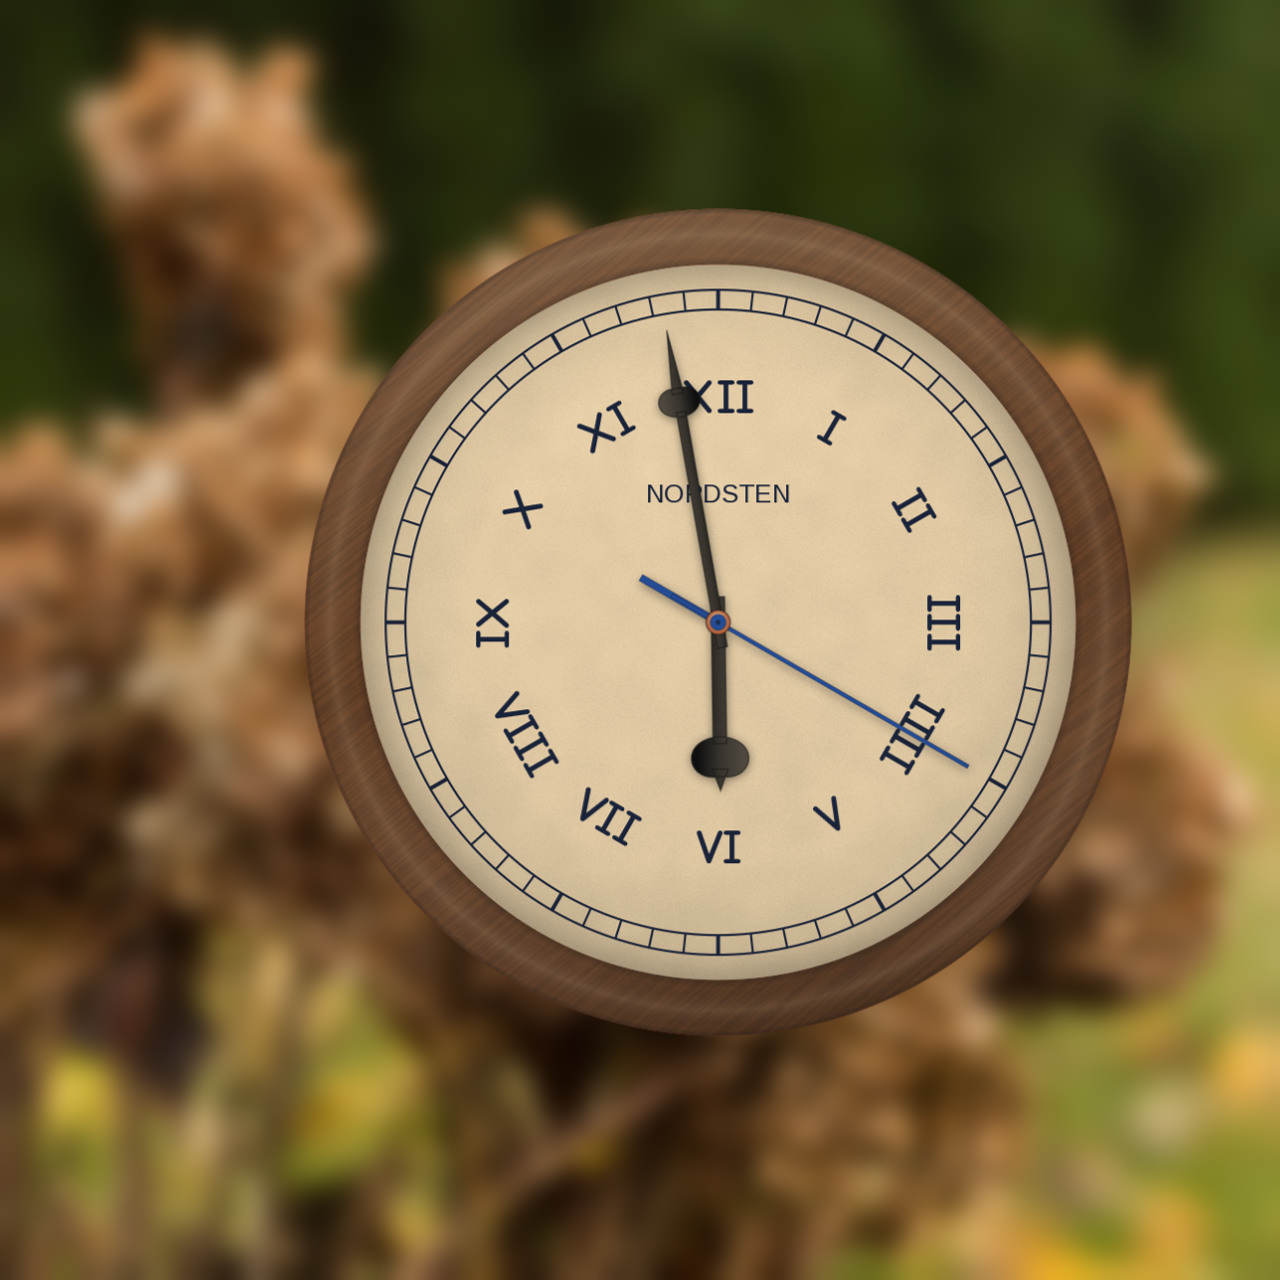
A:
h=5 m=58 s=20
